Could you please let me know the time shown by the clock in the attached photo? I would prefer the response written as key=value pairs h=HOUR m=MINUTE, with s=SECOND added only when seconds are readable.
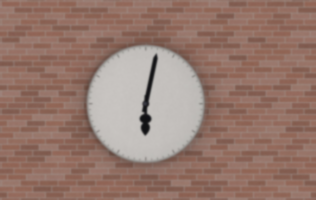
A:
h=6 m=2
